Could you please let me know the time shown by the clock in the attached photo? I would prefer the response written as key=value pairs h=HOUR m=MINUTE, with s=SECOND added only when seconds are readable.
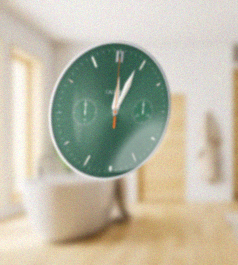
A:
h=12 m=4
